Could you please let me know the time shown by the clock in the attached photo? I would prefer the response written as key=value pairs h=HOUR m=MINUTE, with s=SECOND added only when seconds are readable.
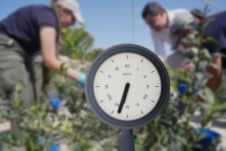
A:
h=6 m=33
